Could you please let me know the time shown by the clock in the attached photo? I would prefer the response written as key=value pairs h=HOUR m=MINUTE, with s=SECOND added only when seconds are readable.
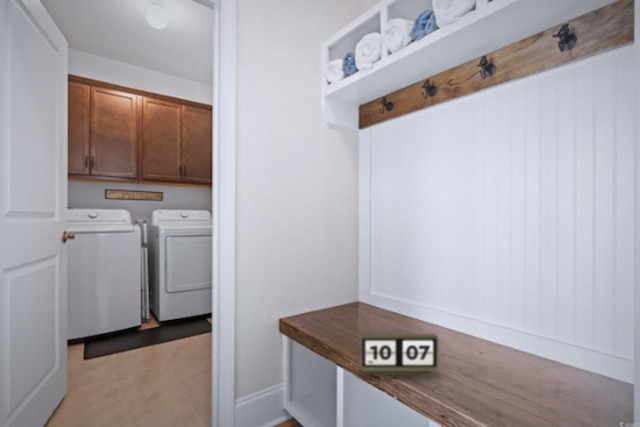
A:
h=10 m=7
